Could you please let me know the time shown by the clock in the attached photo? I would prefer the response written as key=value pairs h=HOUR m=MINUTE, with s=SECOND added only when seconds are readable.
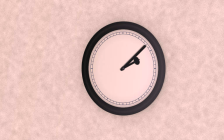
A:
h=2 m=8
